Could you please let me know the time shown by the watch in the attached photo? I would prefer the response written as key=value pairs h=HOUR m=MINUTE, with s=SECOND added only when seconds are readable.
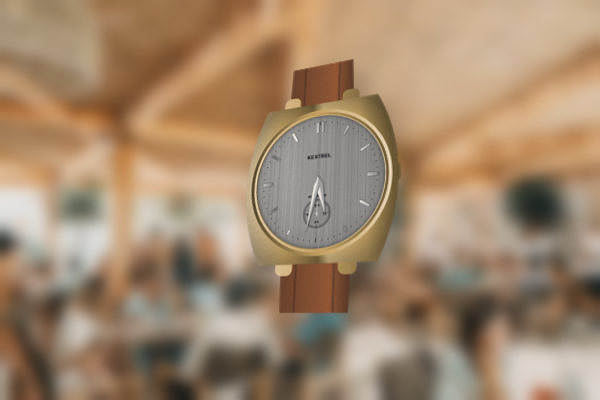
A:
h=5 m=32
